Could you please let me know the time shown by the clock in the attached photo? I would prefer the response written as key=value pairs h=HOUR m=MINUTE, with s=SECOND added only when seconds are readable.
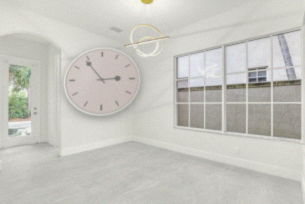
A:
h=2 m=54
